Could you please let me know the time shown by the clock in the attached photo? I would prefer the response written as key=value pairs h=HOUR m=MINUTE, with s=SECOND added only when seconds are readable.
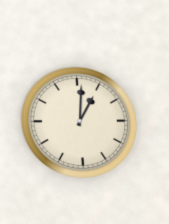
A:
h=1 m=1
